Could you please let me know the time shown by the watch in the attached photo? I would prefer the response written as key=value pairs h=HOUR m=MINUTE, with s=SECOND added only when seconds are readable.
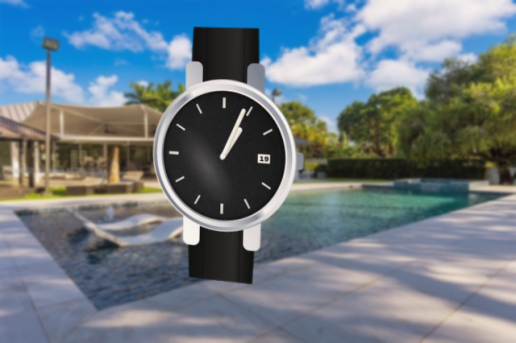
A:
h=1 m=4
